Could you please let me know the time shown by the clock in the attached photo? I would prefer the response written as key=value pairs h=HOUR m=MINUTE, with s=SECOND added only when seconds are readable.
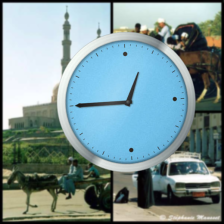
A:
h=12 m=45
